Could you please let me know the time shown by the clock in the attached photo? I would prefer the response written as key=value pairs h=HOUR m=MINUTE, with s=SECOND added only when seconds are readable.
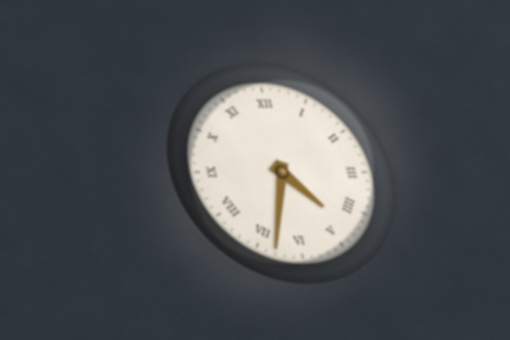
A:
h=4 m=33
